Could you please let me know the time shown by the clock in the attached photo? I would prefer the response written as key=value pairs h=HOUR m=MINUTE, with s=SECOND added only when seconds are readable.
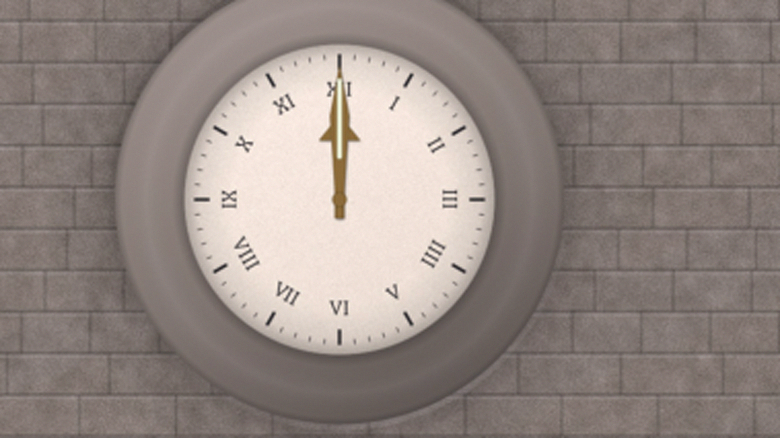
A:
h=12 m=0
